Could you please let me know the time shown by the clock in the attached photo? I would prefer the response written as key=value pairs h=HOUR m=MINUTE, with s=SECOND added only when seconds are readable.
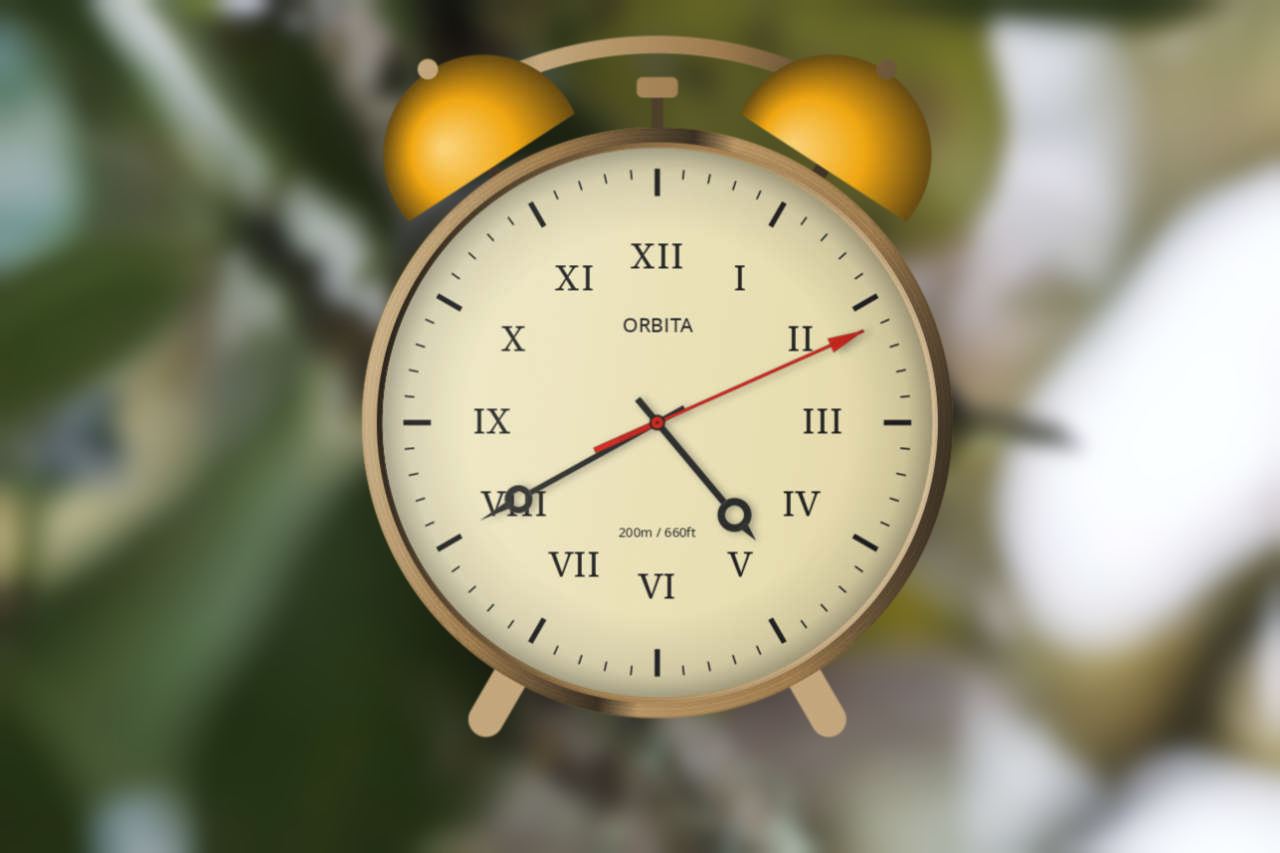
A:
h=4 m=40 s=11
